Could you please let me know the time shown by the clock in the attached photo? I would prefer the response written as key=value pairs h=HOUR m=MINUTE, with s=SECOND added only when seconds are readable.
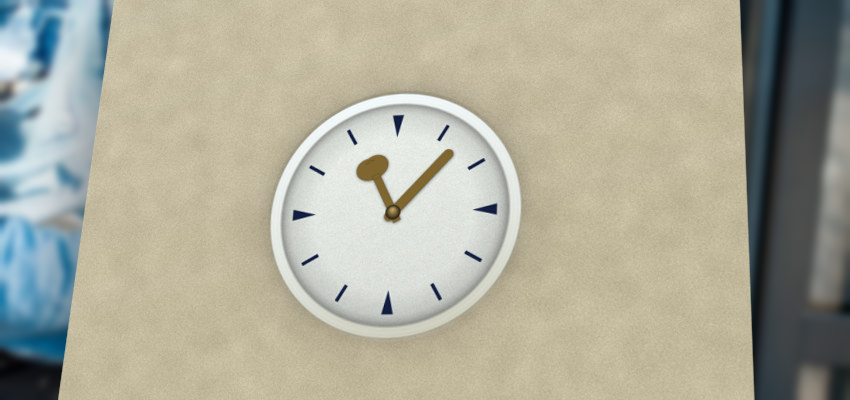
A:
h=11 m=7
